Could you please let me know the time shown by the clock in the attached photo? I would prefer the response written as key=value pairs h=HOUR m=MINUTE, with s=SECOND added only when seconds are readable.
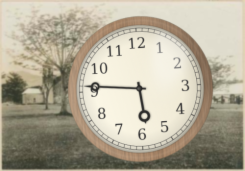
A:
h=5 m=46
